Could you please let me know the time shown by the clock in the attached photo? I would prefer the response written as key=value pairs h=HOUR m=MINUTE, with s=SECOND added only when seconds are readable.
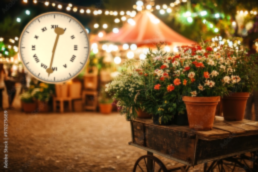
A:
h=12 m=32
